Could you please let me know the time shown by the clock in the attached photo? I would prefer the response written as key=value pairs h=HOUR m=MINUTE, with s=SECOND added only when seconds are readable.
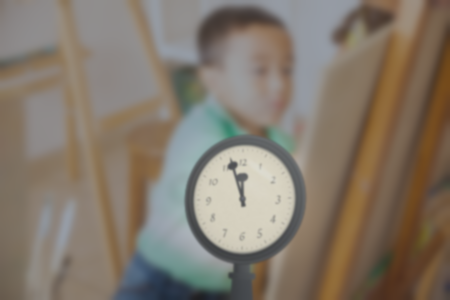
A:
h=11 m=57
